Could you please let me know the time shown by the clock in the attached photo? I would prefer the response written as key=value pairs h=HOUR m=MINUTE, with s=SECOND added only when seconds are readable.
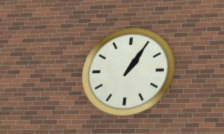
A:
h=1 m=5
